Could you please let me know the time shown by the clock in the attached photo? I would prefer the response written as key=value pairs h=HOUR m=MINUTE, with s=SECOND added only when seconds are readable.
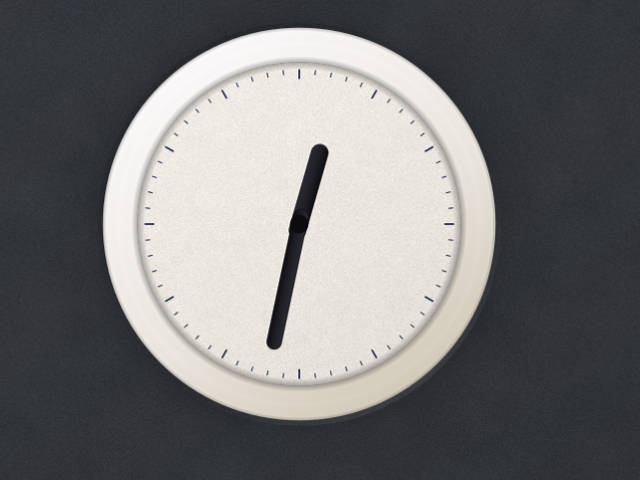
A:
h=12 m=32
